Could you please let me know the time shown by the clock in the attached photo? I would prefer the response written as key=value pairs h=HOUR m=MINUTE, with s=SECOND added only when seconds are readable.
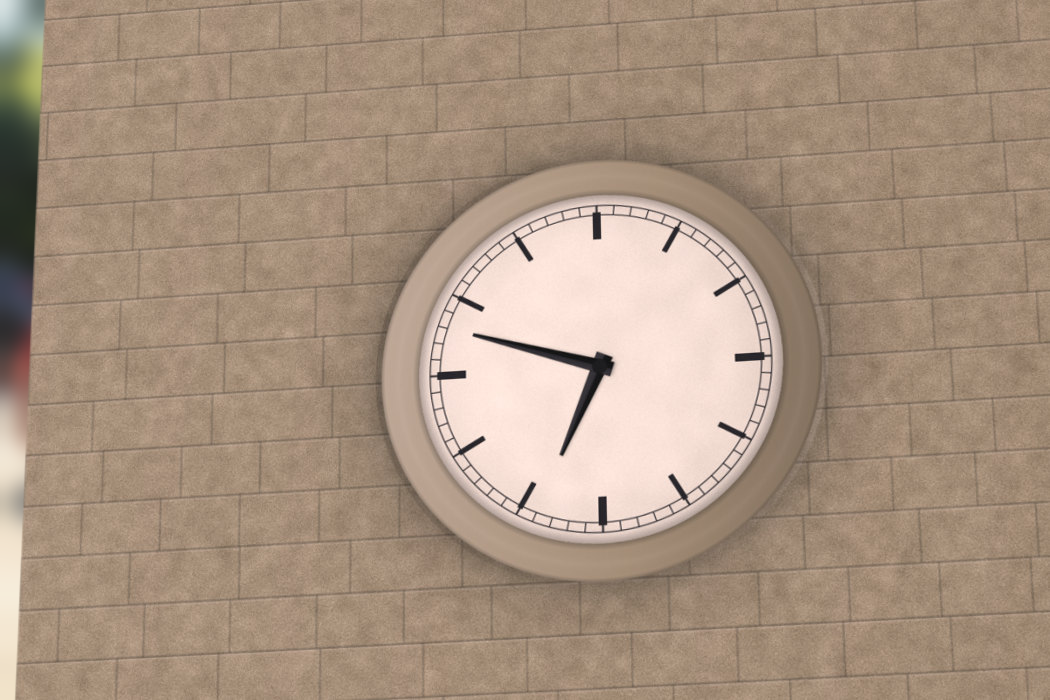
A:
h=6 m=48
